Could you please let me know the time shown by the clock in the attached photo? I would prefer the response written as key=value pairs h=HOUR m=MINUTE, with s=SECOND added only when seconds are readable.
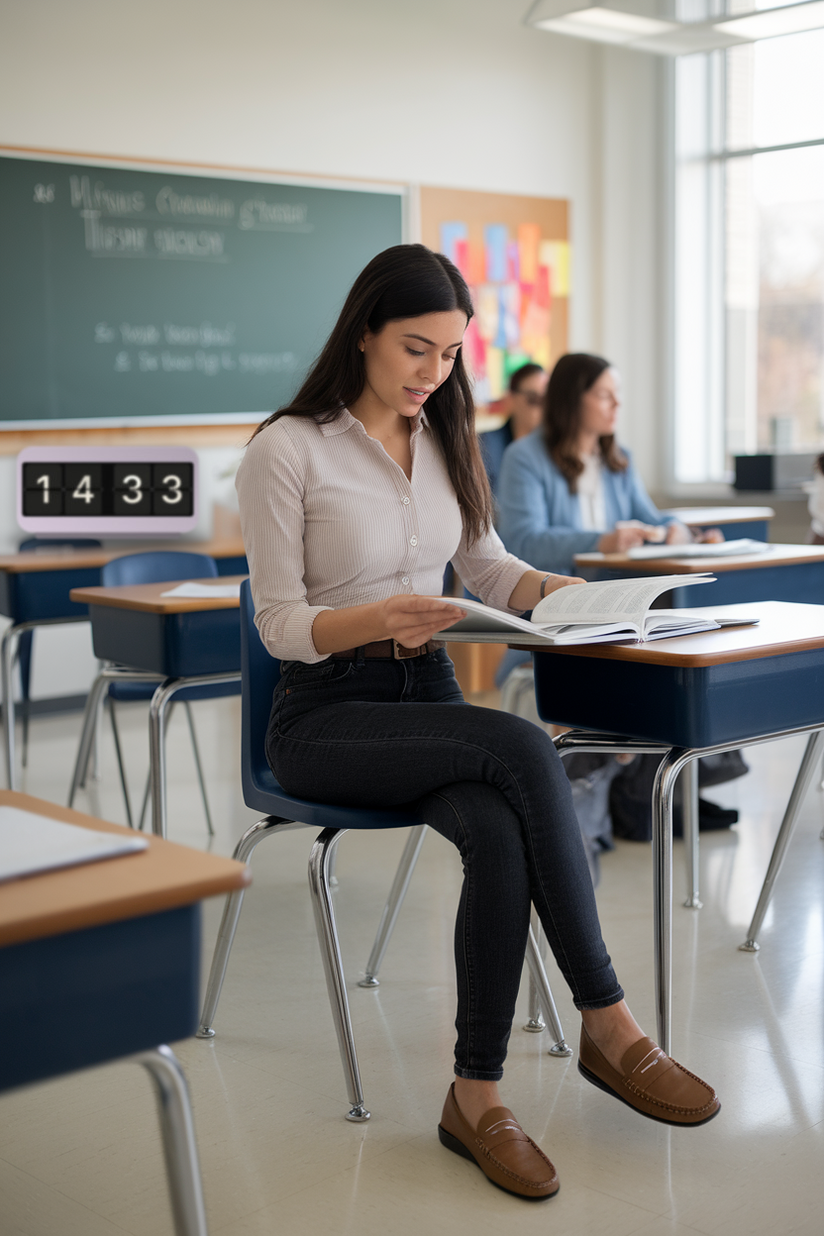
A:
h=14 m=33
